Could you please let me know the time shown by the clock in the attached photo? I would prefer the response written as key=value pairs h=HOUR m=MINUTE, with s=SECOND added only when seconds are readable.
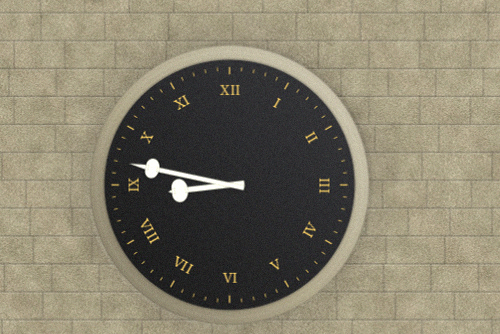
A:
h=8 m=47
